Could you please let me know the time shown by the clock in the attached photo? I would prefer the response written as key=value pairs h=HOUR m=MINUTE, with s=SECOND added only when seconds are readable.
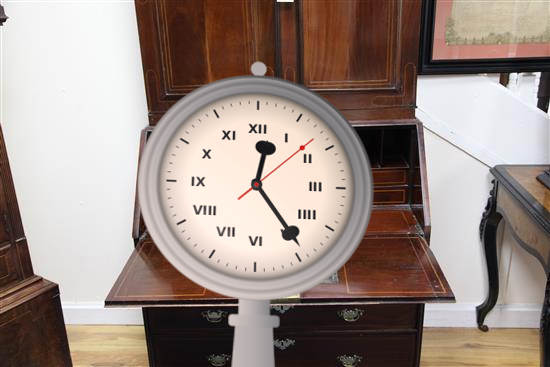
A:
h=12 m=24 s=8
